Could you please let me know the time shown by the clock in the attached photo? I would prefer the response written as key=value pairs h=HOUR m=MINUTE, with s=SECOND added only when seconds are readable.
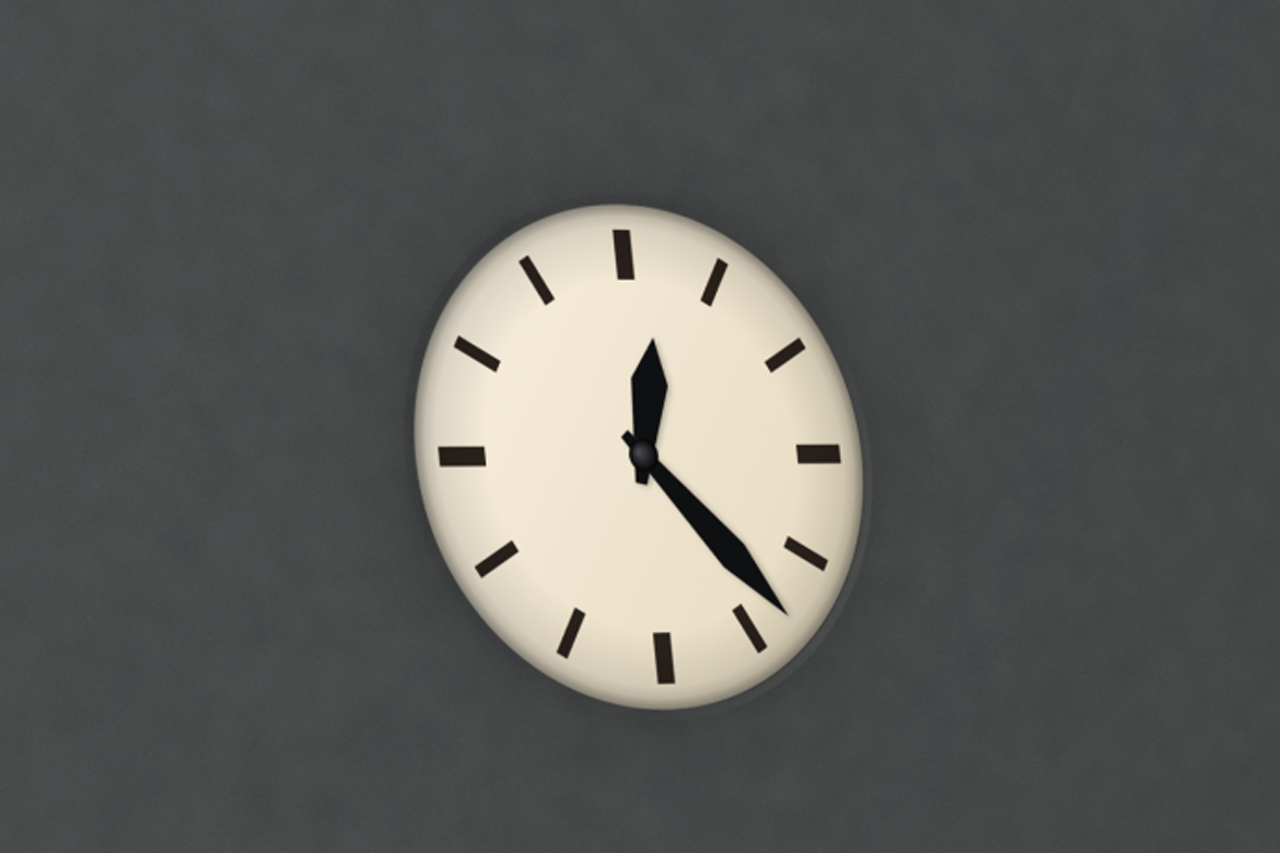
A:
h=12 m=23
